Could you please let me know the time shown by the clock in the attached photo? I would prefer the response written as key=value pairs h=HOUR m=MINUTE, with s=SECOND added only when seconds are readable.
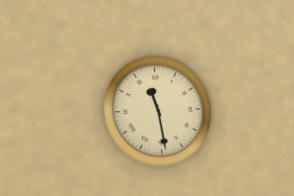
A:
h=11 m=29
